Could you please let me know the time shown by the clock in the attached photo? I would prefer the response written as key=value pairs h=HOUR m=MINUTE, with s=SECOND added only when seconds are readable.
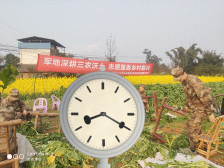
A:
h=8 m=20
